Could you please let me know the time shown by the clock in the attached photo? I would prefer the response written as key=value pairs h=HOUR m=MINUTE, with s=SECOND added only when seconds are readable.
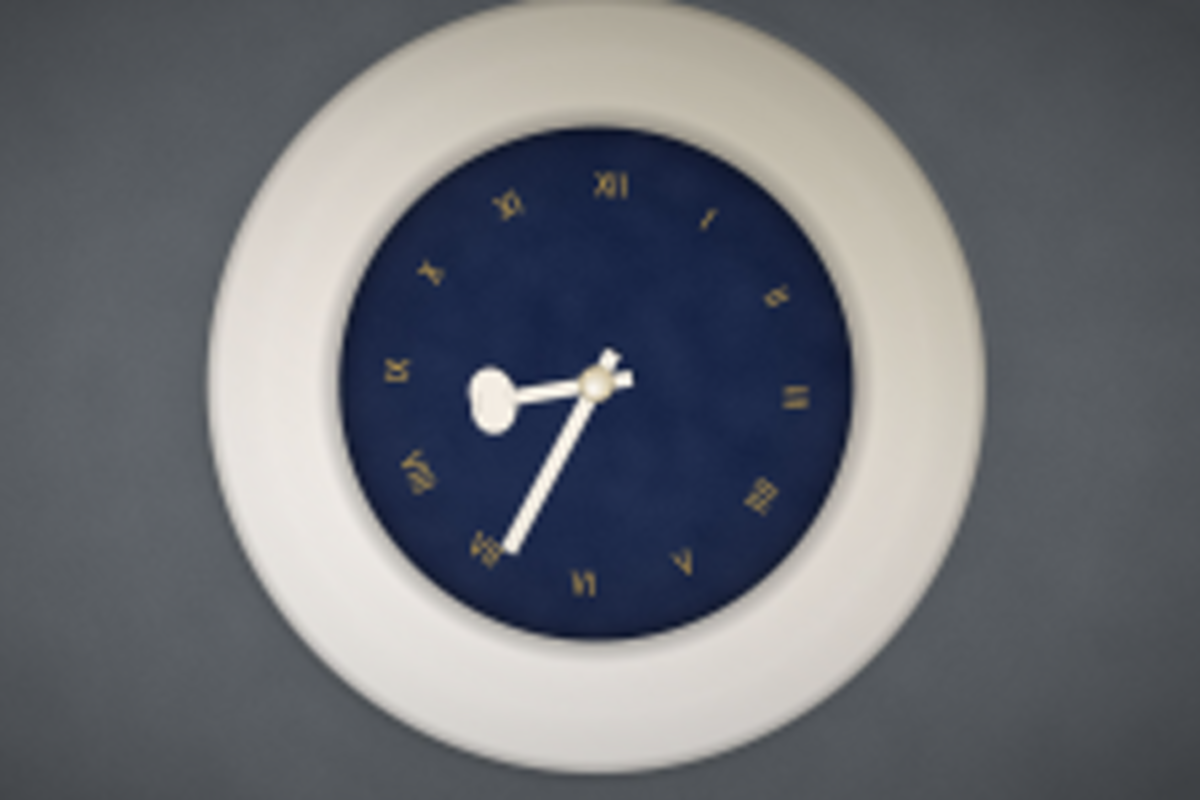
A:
h=8 m=34
